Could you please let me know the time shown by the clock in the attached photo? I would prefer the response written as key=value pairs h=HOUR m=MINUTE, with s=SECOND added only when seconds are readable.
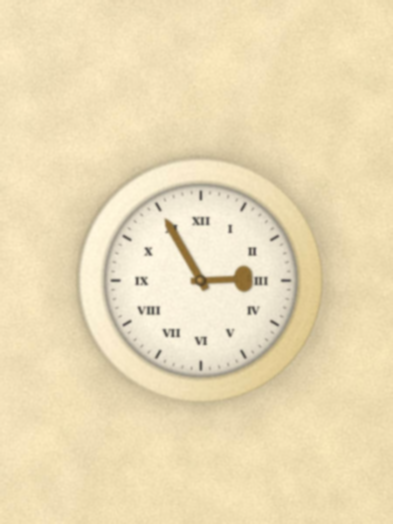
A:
h=2 m=55
